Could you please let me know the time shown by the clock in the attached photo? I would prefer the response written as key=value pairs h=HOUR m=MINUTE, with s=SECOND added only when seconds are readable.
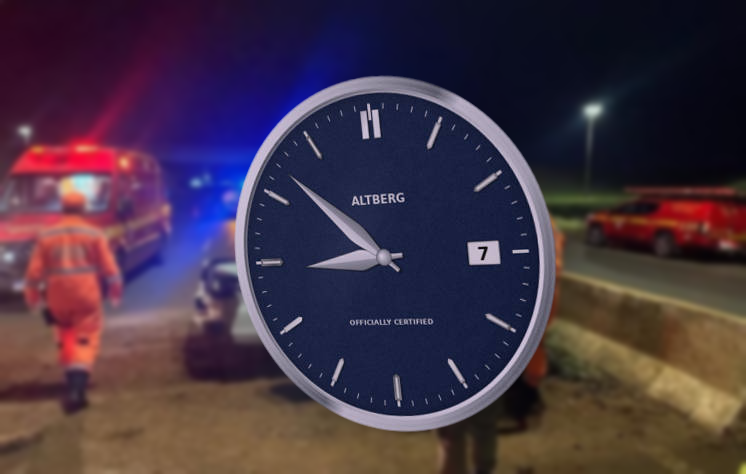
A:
h=8 m=52
